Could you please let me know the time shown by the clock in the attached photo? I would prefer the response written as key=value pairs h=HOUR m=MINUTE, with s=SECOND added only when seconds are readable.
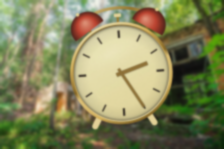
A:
h=2 m=25
